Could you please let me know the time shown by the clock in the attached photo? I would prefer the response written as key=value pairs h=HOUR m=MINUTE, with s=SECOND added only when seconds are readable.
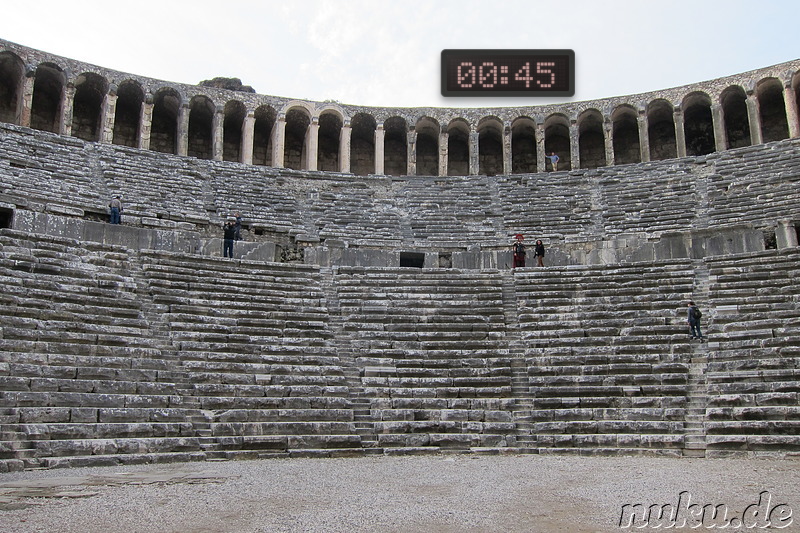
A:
h=0 m=45
